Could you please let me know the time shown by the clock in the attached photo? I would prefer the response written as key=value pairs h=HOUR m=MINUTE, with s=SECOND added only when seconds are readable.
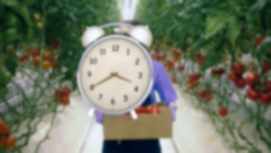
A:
h=3 m=40
